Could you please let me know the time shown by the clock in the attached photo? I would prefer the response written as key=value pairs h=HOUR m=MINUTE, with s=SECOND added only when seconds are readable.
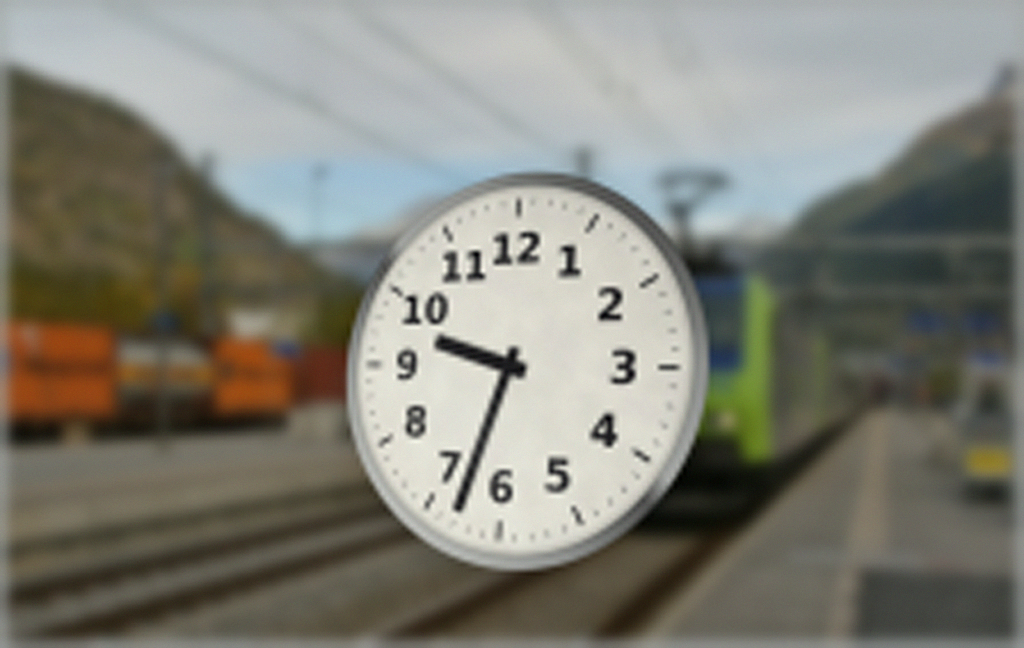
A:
h=9 m=33
